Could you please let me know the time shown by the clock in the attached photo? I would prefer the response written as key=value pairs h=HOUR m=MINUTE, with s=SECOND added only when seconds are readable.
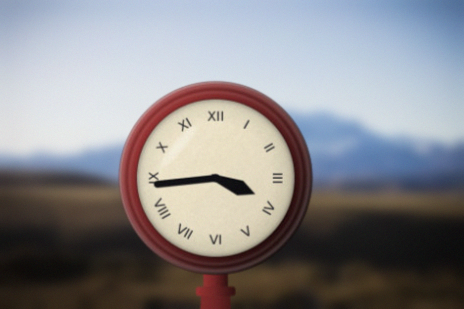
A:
h=3 m=44
